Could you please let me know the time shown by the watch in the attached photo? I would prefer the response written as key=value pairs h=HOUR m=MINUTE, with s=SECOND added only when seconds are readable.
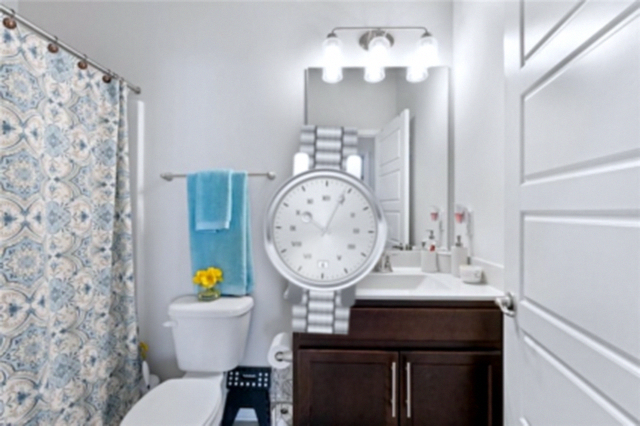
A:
h=10 m=4
